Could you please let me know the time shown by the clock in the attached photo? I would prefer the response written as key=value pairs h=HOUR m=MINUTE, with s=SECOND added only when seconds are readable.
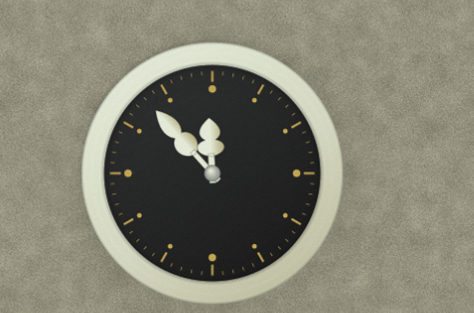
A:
h=11 m=53
